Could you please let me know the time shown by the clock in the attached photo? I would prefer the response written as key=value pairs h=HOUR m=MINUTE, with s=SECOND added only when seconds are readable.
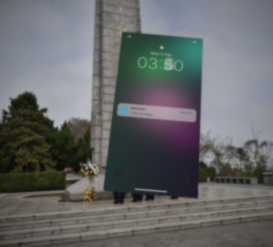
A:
h=3 m=50
